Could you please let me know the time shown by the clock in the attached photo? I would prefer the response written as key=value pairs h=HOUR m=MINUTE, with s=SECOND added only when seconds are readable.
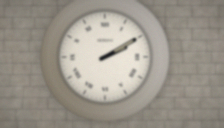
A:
h=2 m=10
